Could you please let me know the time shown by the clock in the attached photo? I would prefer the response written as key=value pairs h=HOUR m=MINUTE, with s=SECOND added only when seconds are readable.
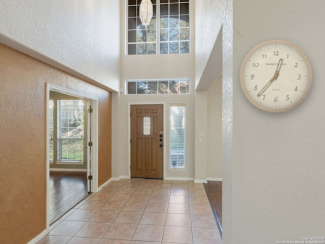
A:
h=12 m=37
